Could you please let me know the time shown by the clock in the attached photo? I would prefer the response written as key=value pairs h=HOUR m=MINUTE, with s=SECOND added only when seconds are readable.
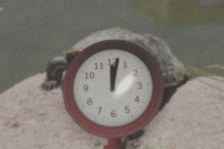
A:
h=12 m=2
